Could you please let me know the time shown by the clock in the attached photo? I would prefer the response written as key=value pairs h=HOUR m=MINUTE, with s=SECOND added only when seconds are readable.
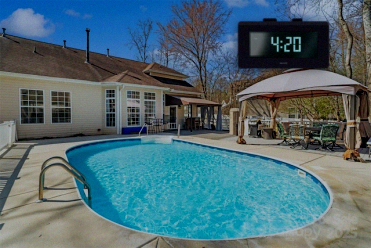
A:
h=4 m=20
